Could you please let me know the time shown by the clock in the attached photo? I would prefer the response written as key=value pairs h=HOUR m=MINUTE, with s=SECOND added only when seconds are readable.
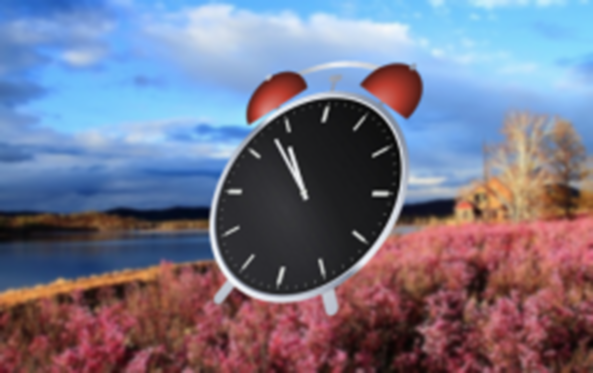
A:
h=10 m=53
